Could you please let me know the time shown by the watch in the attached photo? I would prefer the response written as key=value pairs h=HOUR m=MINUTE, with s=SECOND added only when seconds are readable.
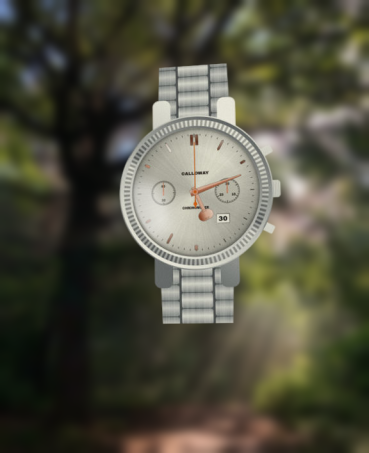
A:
h=5 m=12
